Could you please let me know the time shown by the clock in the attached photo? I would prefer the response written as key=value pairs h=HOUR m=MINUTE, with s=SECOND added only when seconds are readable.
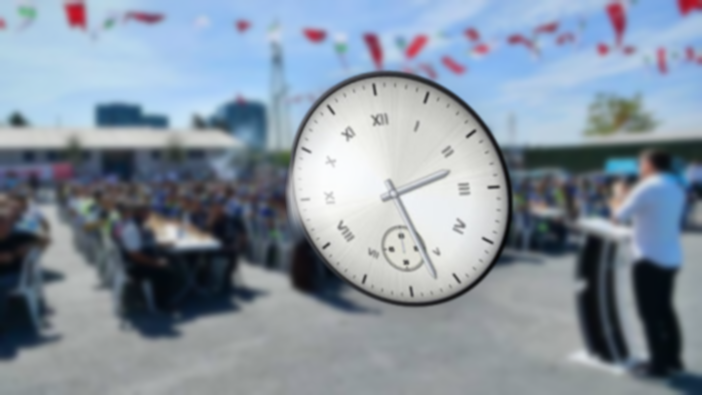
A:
h=2 m=27
